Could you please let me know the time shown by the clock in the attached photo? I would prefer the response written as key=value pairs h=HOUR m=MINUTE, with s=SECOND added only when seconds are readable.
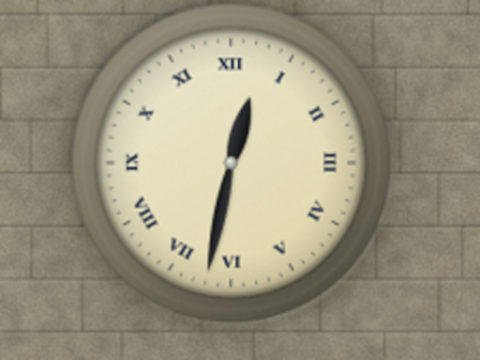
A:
h=12 m=32
